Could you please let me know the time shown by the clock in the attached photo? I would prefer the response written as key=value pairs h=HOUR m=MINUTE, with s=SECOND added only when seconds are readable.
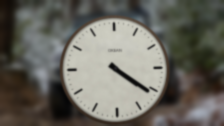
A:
h=4 m=21
